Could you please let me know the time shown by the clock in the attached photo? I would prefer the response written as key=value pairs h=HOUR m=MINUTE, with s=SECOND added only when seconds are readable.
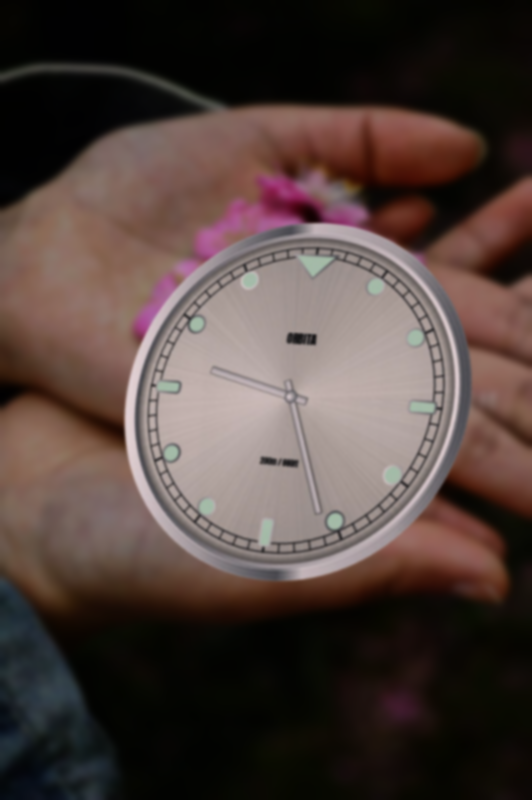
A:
h=9 m=26
